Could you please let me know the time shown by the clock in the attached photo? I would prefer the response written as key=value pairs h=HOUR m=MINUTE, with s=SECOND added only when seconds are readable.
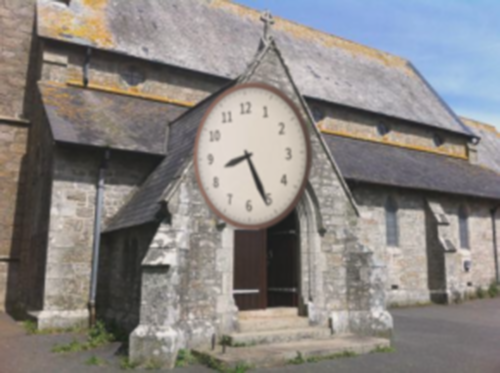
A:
h=8 m=26
